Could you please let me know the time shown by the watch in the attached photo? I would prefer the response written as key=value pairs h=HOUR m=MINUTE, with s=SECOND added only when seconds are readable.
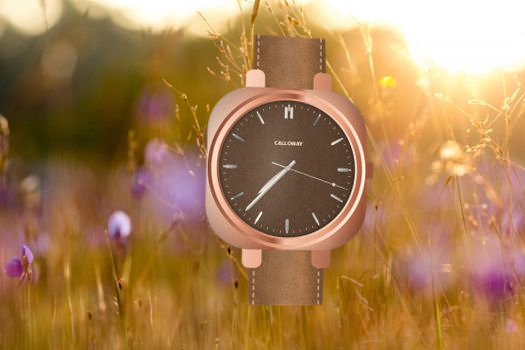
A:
h=7 m=37 s=18
